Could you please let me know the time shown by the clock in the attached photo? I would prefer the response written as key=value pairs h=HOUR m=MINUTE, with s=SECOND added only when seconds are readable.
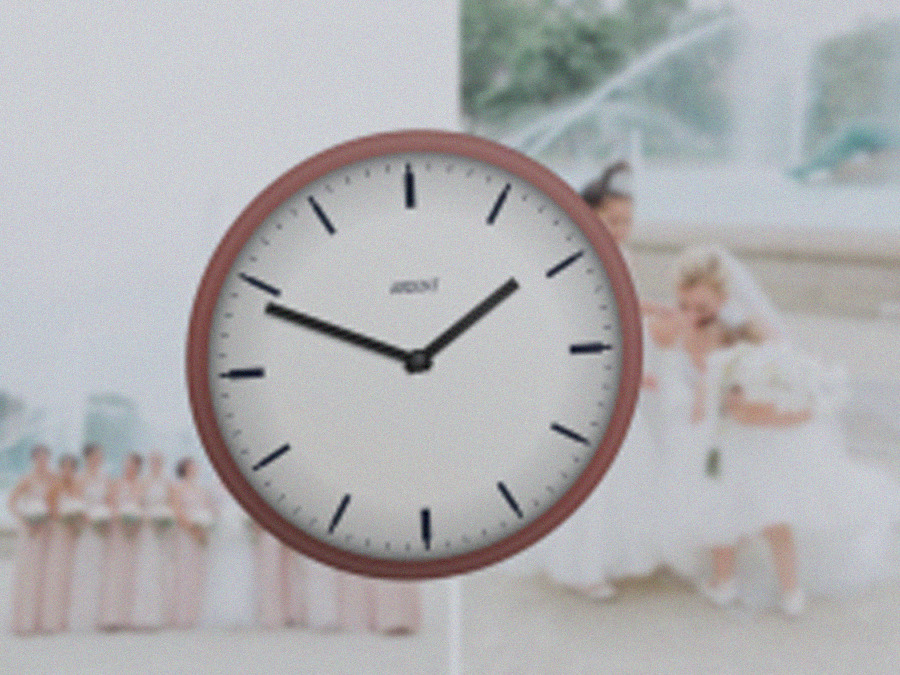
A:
h=1 m=49
